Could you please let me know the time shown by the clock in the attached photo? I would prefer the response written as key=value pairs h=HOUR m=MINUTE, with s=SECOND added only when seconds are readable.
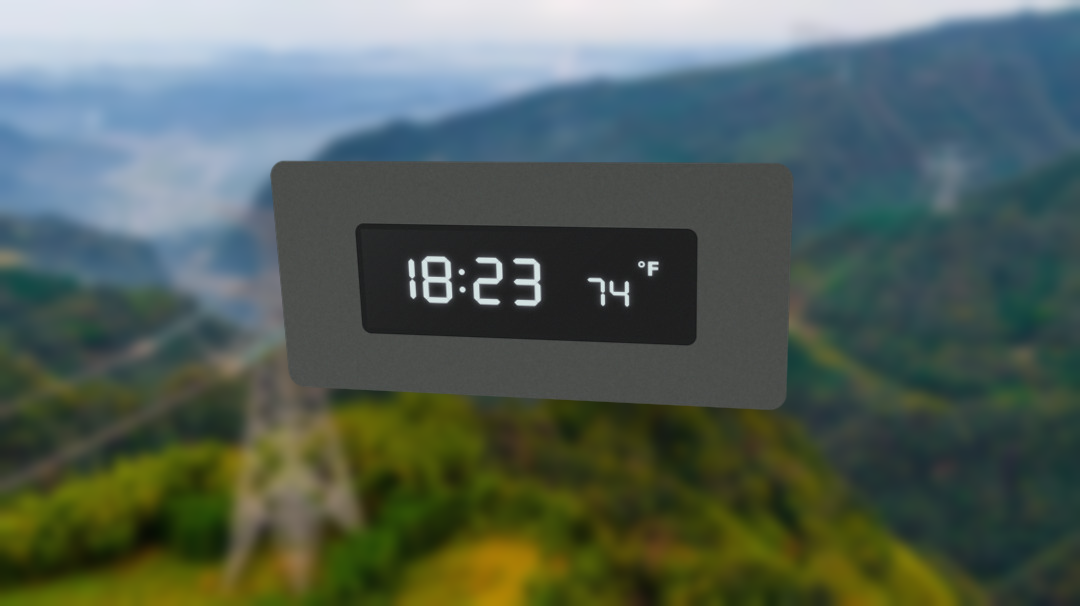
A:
h=18 m=23
